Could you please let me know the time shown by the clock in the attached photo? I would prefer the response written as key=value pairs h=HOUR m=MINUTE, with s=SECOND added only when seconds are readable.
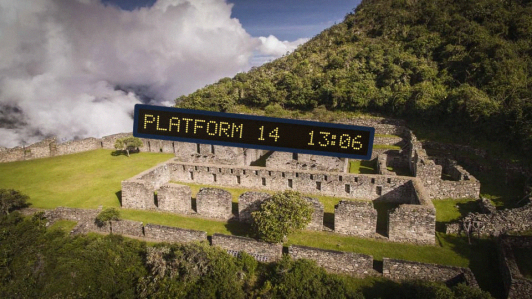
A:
h=13 m=6
